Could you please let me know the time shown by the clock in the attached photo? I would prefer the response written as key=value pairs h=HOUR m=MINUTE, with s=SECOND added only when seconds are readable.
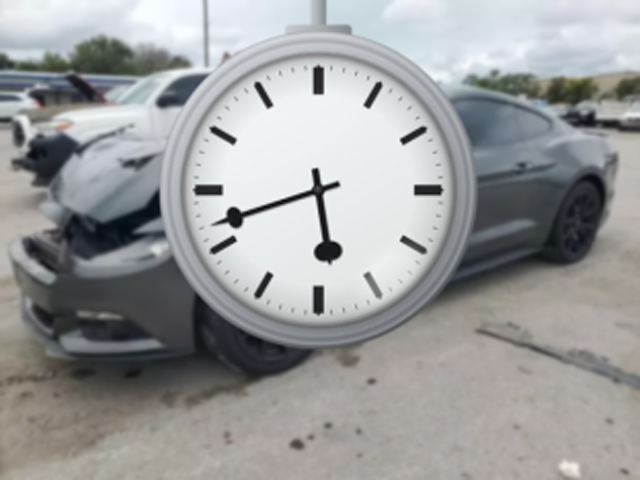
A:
h=5 m=42
